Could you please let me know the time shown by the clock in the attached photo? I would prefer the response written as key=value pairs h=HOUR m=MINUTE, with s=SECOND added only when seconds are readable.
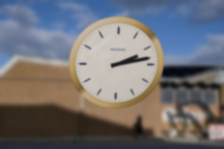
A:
h=2 m=13
